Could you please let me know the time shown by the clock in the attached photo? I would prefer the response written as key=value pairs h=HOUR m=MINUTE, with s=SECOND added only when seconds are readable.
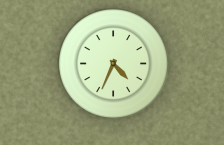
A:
h=4 m=34
